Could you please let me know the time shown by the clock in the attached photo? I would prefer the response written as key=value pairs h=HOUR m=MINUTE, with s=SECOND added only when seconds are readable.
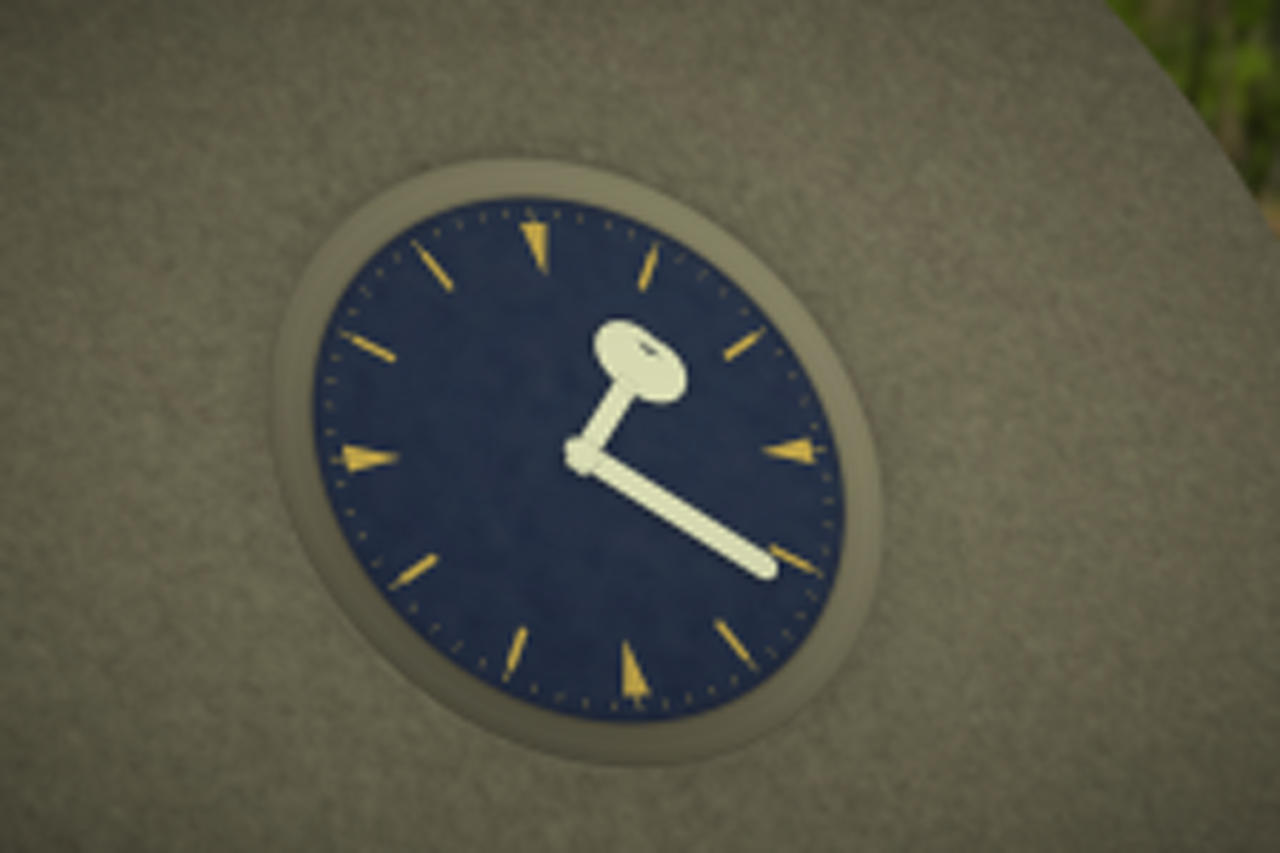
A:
h=1 m=21
